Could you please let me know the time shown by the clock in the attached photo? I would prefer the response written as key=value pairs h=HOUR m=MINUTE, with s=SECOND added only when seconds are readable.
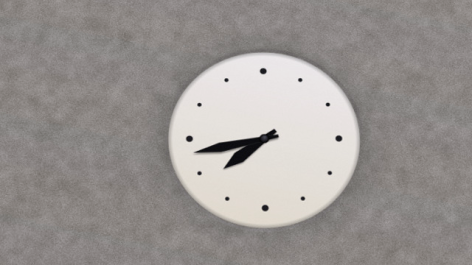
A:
h=7 m=43
